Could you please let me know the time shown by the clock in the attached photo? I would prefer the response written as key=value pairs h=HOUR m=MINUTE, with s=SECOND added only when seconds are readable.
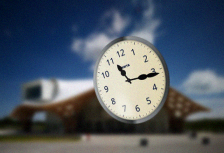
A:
h=11 m=16
